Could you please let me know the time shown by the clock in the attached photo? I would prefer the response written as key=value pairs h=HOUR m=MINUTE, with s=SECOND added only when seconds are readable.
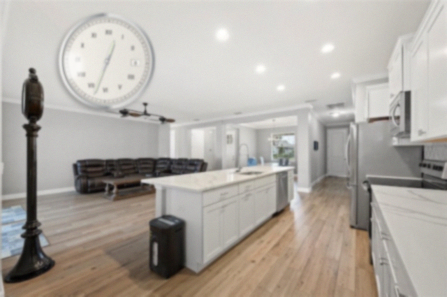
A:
h=12 m=33
